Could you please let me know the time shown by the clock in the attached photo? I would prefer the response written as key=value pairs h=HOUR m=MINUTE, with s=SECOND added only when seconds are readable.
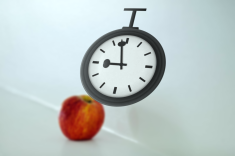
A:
h=8 m=58
